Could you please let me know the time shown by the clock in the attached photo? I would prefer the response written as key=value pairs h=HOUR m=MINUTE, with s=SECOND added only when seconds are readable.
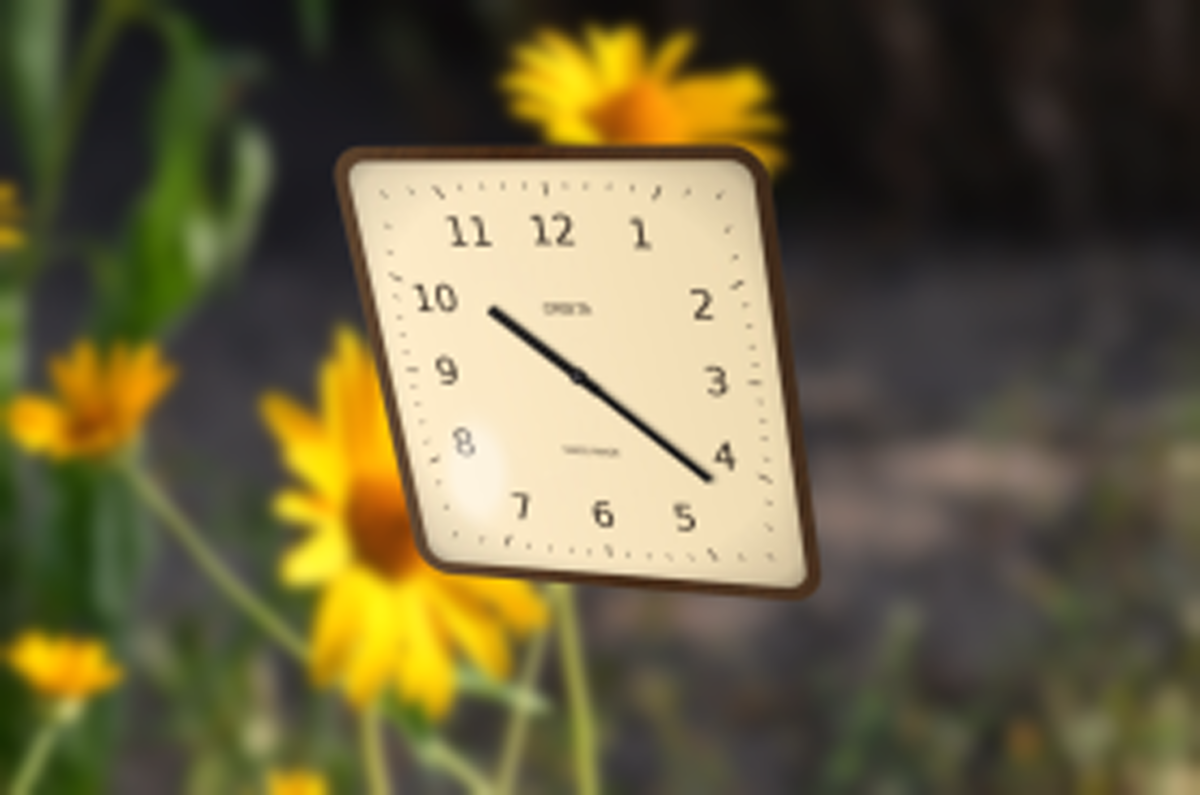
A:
h=10 m=22
